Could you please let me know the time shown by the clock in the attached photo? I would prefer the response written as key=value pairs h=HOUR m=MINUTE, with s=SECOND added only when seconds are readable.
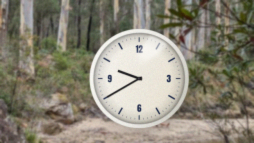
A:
h=9 m=40
